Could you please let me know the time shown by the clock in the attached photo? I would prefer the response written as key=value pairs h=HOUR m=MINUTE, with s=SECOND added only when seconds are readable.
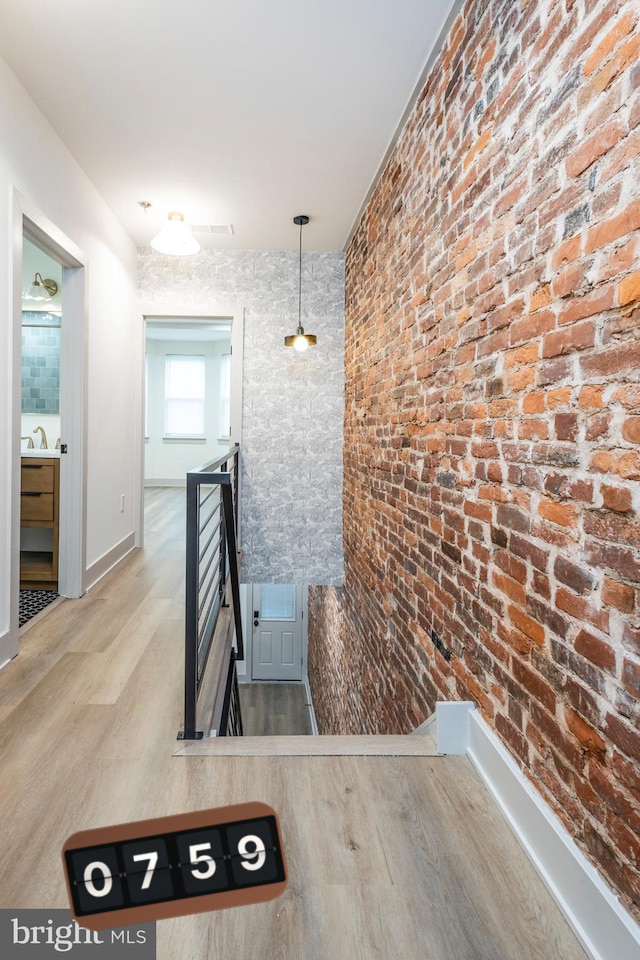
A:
h=7 m=59
